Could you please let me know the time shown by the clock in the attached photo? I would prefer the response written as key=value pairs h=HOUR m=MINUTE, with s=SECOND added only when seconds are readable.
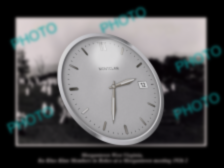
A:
h=2 m=33
